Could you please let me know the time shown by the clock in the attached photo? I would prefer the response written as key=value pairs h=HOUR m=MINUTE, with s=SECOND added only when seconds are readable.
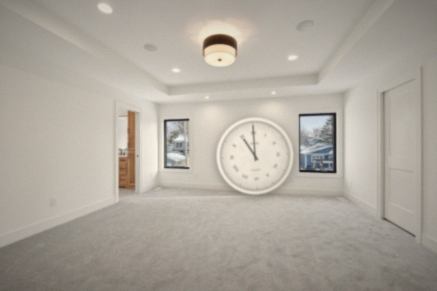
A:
h=11 m=0
